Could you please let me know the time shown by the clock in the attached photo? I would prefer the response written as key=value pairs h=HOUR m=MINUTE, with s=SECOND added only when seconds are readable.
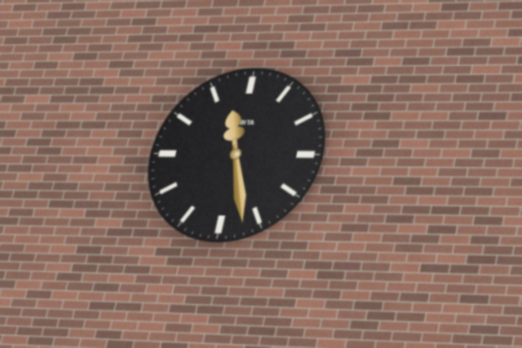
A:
h=11 m=27
